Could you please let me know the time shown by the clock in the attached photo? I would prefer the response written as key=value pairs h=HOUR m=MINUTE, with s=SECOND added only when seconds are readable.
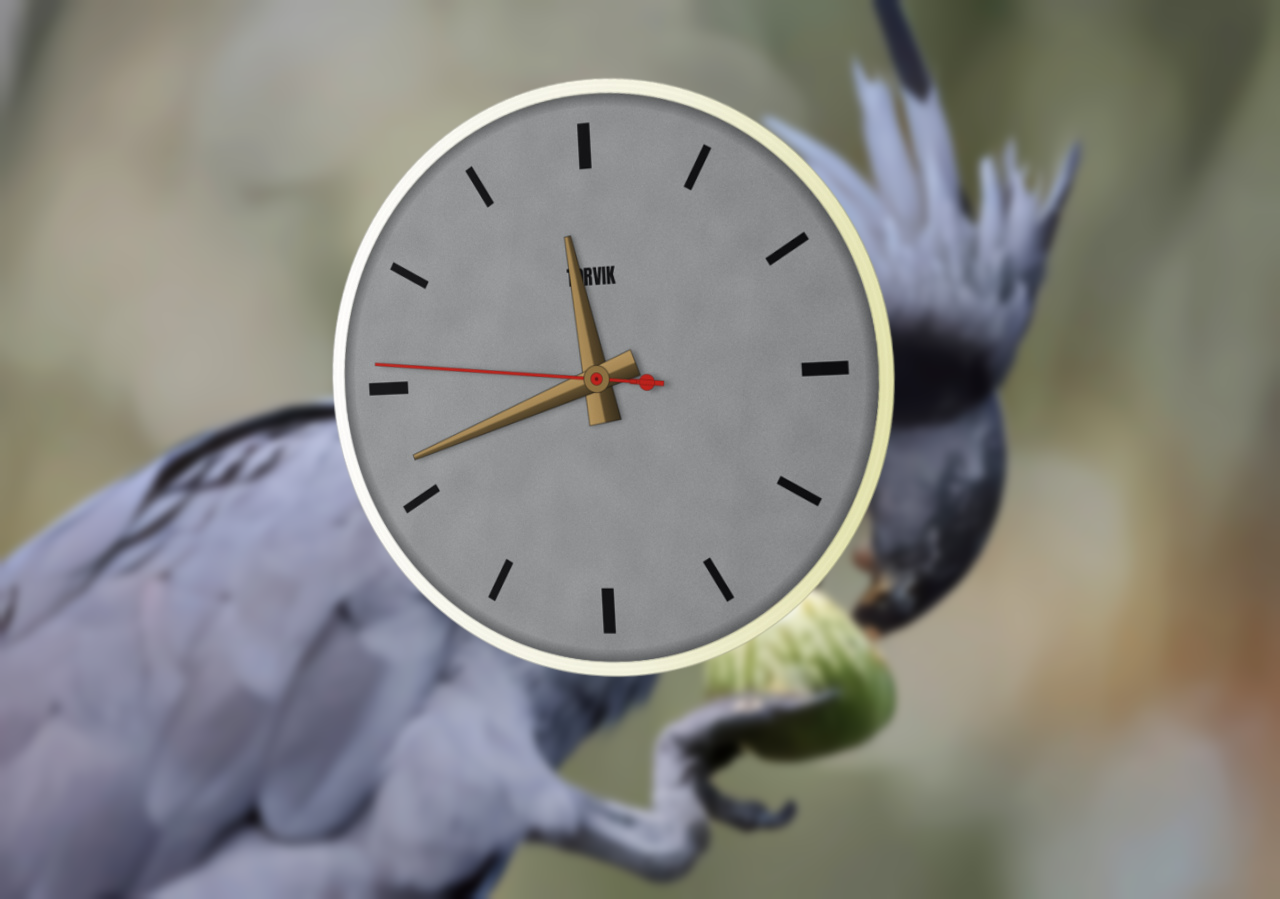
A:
h=11 m=41 s=46
